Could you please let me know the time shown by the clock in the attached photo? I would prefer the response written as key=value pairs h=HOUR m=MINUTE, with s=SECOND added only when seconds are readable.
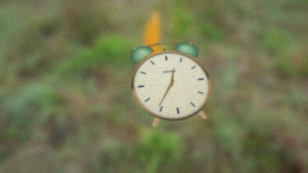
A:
h=12 m=36
